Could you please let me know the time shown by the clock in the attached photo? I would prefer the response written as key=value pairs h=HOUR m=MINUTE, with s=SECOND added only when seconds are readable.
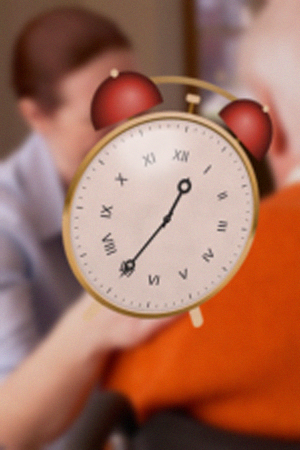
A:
h=12 m=35
